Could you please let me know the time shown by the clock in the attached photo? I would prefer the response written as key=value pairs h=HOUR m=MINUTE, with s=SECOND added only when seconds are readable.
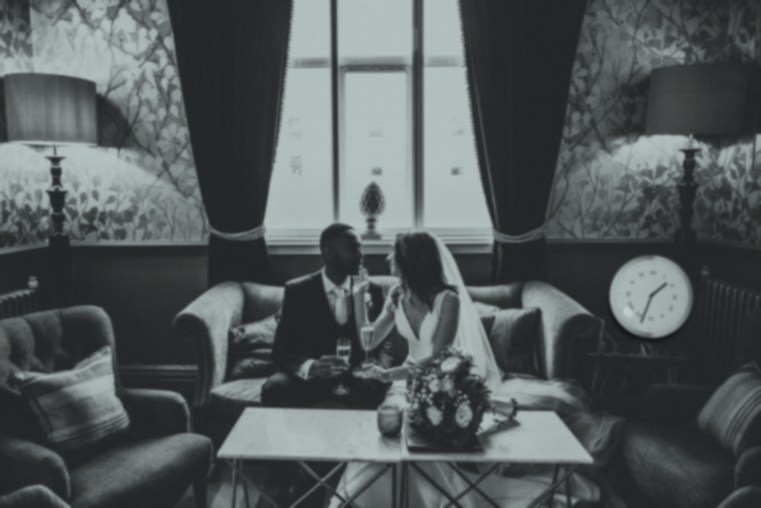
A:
h=1 m=33
